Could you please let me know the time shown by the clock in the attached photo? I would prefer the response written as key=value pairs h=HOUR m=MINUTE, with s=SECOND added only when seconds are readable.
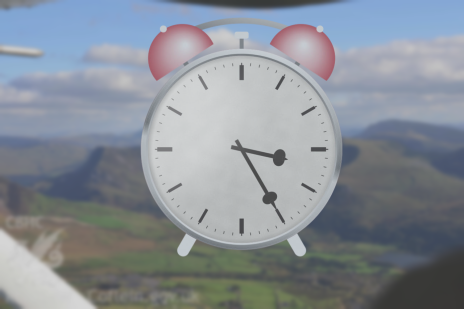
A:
h=3 m=25
